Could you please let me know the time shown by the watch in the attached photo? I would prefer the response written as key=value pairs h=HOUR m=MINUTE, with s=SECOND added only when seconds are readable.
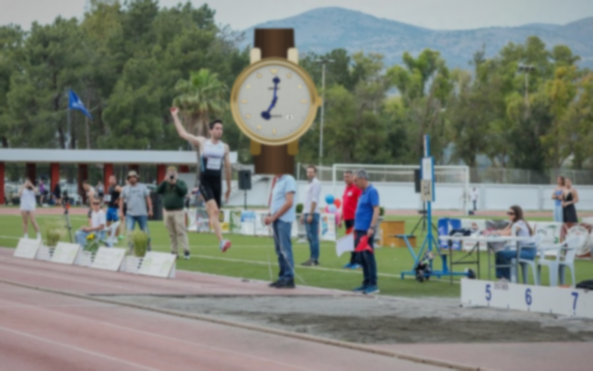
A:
h=7 m=1
